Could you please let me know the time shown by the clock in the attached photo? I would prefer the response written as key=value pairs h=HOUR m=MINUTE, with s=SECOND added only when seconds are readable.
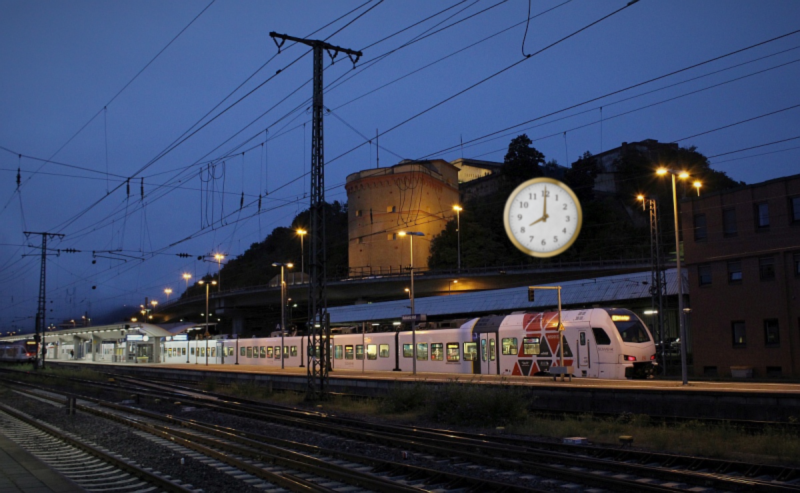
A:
h=8 m=0
